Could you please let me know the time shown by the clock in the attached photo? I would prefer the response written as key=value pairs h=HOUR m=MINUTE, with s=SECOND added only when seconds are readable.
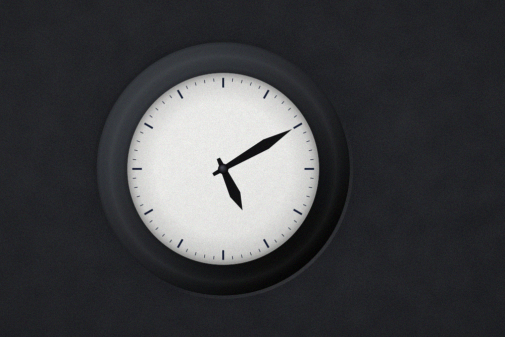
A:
h=5 m=10
